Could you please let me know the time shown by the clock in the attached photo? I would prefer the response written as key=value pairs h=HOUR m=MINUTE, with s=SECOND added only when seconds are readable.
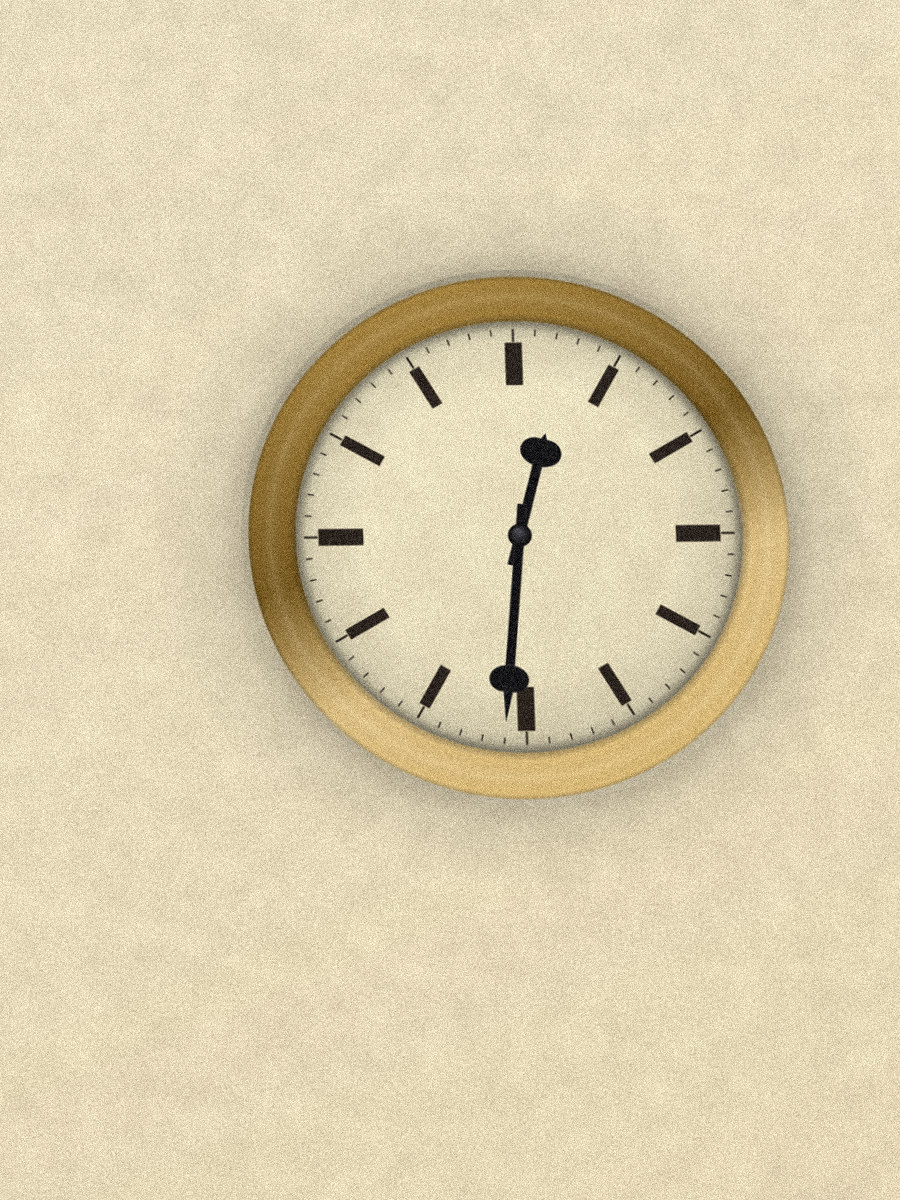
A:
h=12 m=31
